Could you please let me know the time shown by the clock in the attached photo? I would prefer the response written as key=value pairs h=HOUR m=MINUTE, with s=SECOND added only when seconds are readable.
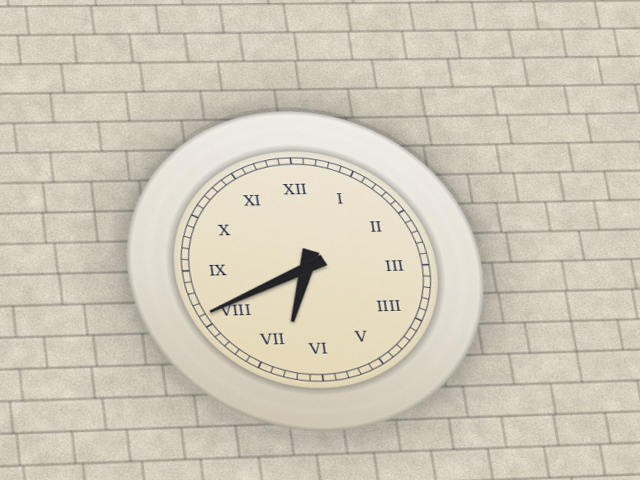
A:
h=6 m=41
